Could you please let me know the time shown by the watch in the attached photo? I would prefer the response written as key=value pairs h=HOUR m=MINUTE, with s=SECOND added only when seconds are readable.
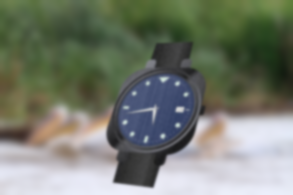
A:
h=5 m=43
